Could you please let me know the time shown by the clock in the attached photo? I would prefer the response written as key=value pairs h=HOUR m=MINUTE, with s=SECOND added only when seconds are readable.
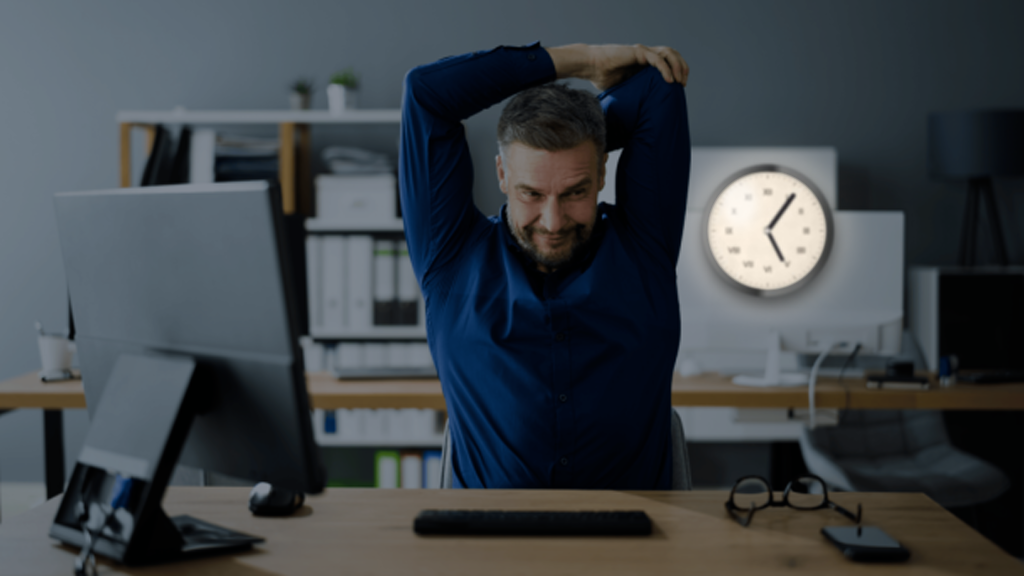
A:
h=5 m=6
